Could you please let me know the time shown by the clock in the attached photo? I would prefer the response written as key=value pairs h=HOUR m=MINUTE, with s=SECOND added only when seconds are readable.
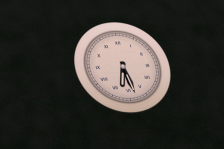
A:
h=6 m=28
